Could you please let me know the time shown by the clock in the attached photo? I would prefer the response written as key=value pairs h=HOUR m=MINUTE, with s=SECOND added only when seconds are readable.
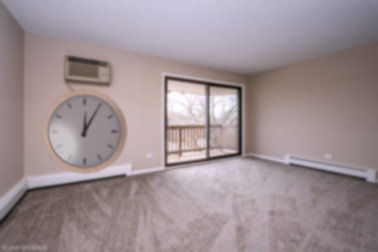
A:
h=12 m=5
